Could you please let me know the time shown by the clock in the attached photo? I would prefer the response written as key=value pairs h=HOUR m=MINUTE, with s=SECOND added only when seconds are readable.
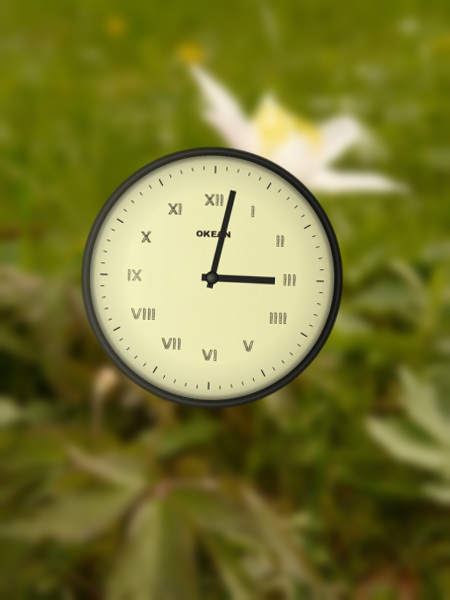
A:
h=3 m=2
